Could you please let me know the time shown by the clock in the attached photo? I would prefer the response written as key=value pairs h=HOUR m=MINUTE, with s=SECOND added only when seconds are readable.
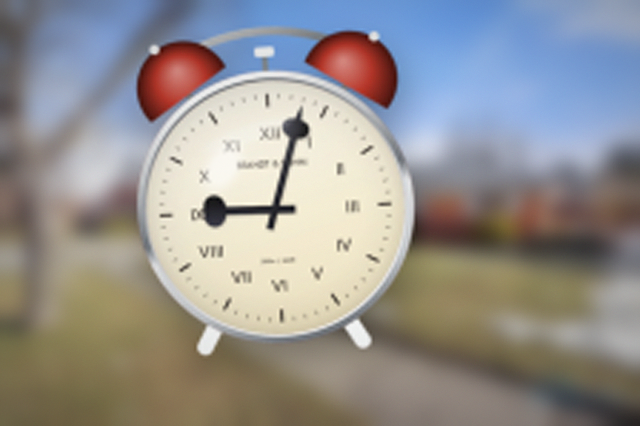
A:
h=9 m=3
